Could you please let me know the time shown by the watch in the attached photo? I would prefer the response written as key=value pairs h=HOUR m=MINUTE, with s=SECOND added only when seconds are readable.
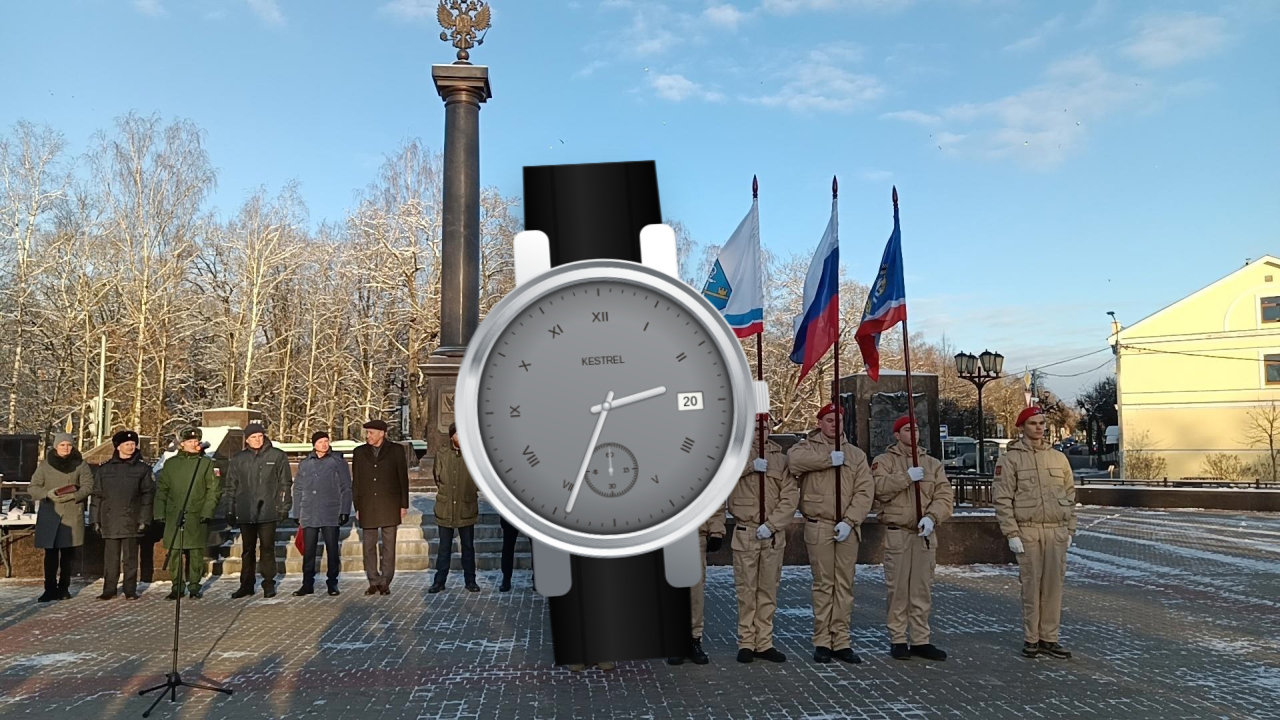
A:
h=2 m=34
